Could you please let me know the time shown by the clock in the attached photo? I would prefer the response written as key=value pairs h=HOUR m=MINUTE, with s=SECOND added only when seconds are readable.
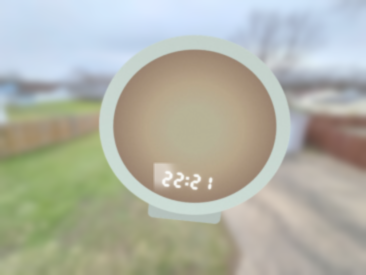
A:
h=22 m=21
